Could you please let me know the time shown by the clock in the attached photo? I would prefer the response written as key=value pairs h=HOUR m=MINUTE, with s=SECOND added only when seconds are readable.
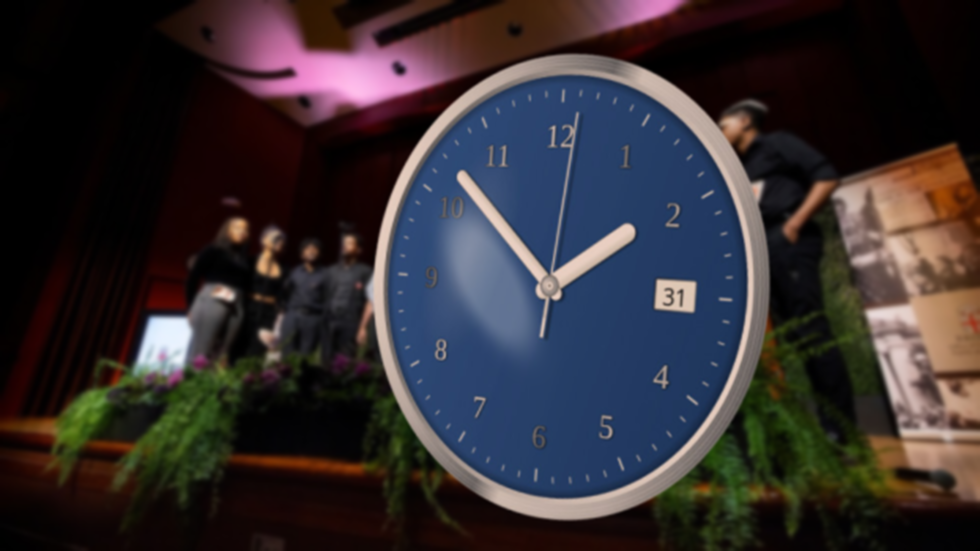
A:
h=1 m=52 s=1
